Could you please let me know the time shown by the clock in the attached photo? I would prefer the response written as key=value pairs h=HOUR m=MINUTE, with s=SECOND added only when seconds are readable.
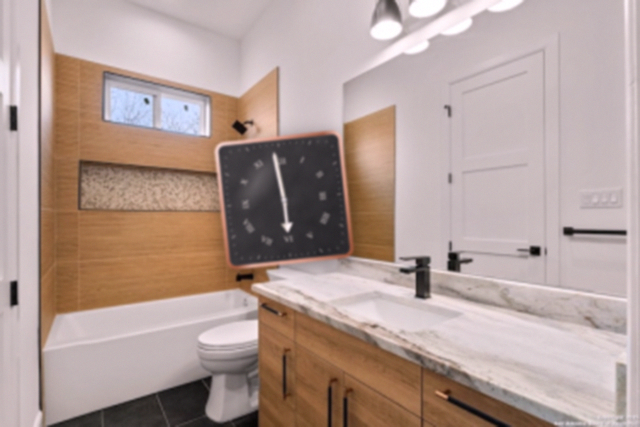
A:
h=5 m=59
